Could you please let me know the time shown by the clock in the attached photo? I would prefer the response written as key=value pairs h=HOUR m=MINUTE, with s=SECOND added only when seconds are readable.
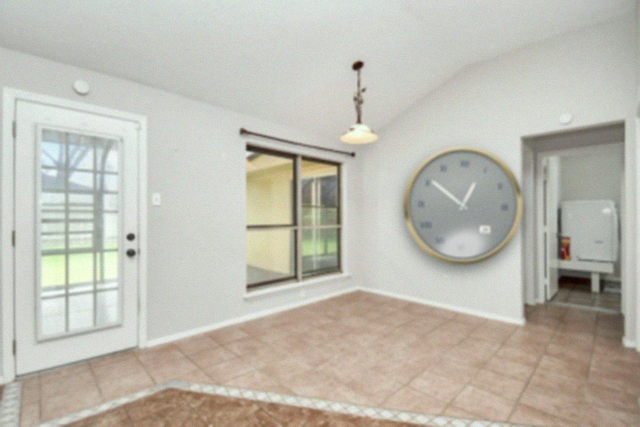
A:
h=12 m=51
